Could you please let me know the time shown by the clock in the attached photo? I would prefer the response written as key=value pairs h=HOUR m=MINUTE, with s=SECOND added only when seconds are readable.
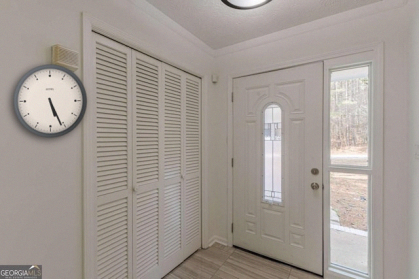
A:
h=5 m=26
